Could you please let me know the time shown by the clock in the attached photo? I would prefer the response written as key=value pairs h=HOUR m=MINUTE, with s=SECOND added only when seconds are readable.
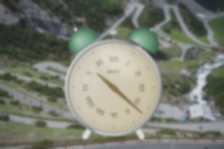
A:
h=10 m=22
